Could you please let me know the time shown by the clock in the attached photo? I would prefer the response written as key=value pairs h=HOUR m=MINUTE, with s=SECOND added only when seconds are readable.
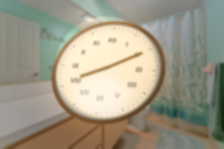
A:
h=8 m=10
